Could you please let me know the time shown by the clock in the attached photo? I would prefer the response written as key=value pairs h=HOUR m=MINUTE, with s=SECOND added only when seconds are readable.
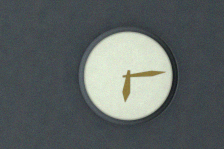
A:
h=6 m=14
